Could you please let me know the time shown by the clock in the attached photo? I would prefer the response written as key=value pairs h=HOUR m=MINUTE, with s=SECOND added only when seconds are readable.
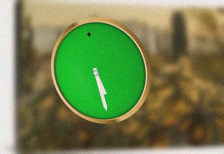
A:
h=5 m=29
